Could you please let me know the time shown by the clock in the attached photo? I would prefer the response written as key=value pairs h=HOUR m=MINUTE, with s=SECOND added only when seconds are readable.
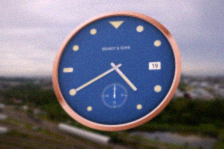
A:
h=4 m=40
